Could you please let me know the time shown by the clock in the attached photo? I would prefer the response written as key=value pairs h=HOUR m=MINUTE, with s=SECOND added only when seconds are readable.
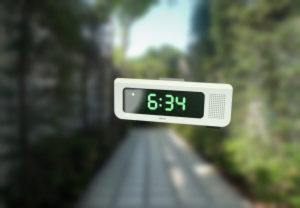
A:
h=6 m=34
